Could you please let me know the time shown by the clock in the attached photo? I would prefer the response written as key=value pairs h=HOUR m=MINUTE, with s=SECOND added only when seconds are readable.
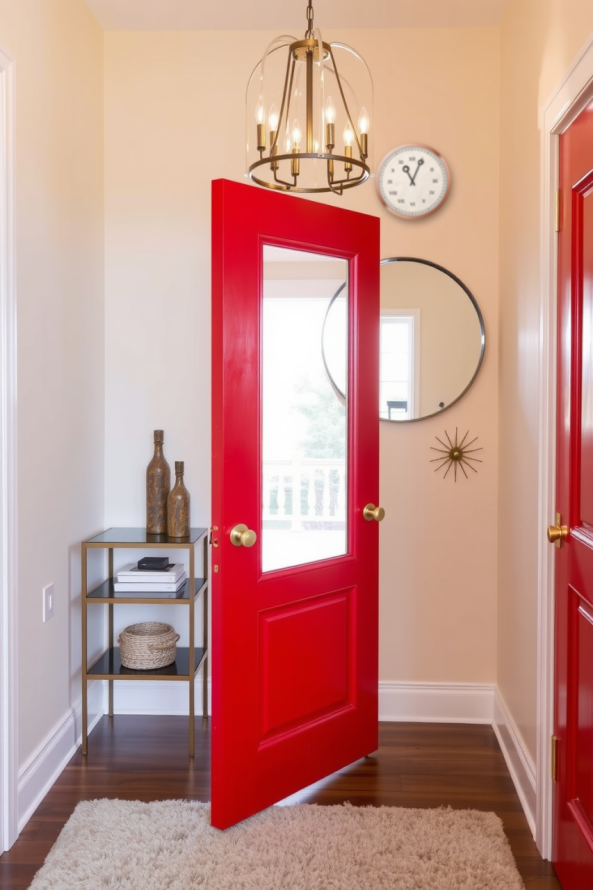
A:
h=11 m=4
